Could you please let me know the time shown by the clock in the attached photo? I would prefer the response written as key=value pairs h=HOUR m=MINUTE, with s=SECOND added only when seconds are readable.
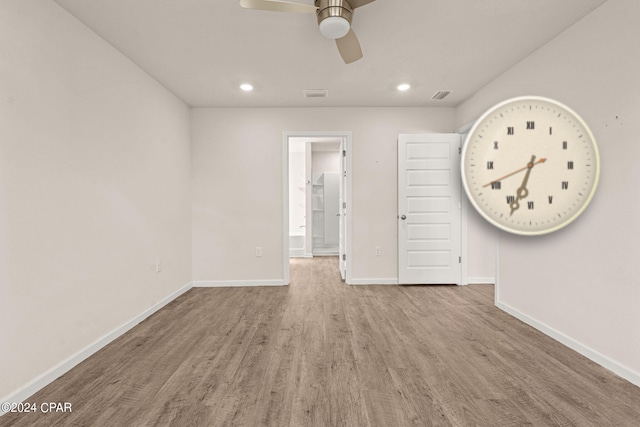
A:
h=6 m=33 s=41
